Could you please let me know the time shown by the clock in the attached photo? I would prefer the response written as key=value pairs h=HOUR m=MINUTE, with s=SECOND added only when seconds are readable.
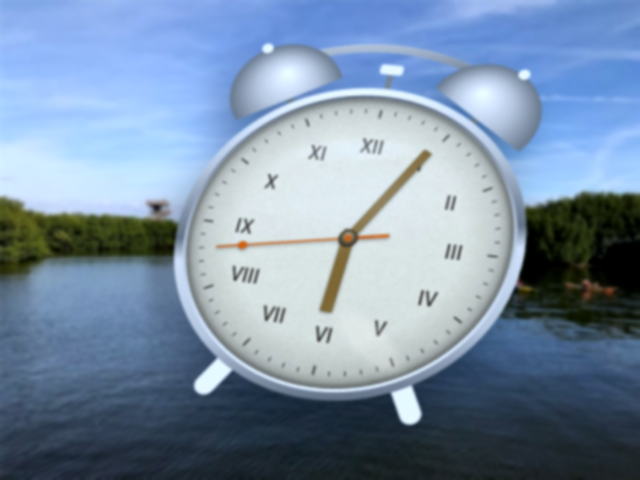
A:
h=6 m=4 s=43
